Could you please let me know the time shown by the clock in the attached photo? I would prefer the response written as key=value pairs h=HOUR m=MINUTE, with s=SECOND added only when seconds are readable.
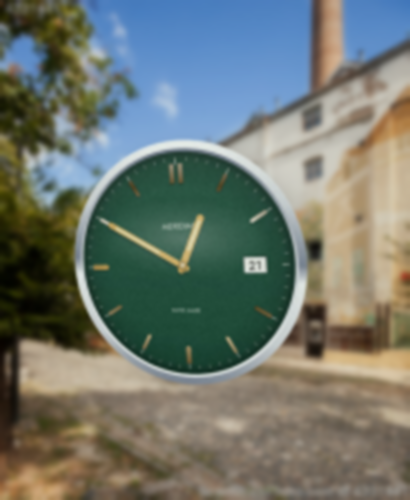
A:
h=12 m=50
